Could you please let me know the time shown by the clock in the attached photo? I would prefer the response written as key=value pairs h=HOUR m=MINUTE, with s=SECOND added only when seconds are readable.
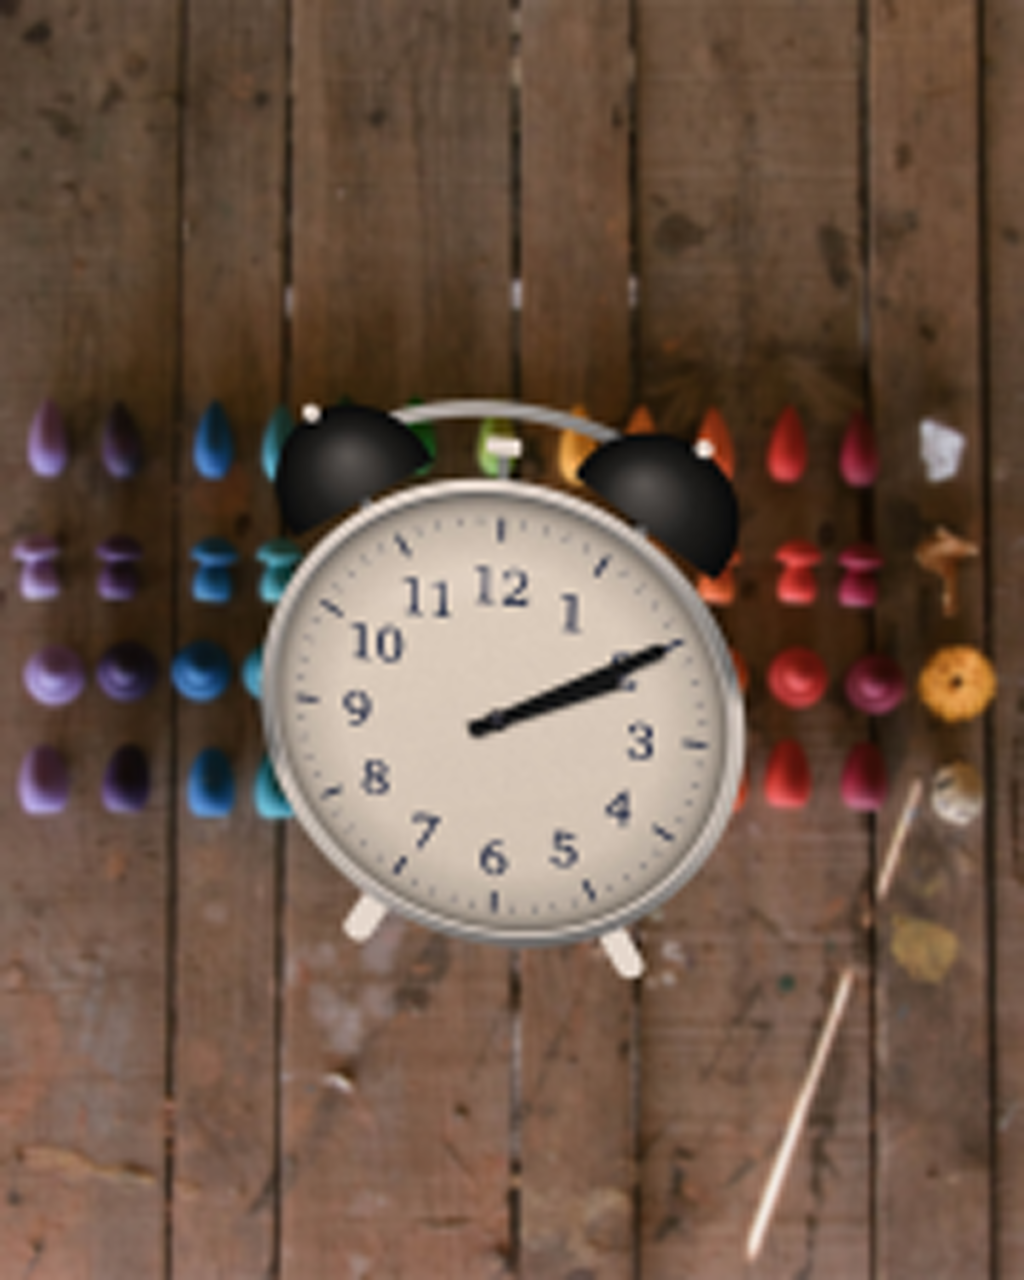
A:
h=2 m=10
